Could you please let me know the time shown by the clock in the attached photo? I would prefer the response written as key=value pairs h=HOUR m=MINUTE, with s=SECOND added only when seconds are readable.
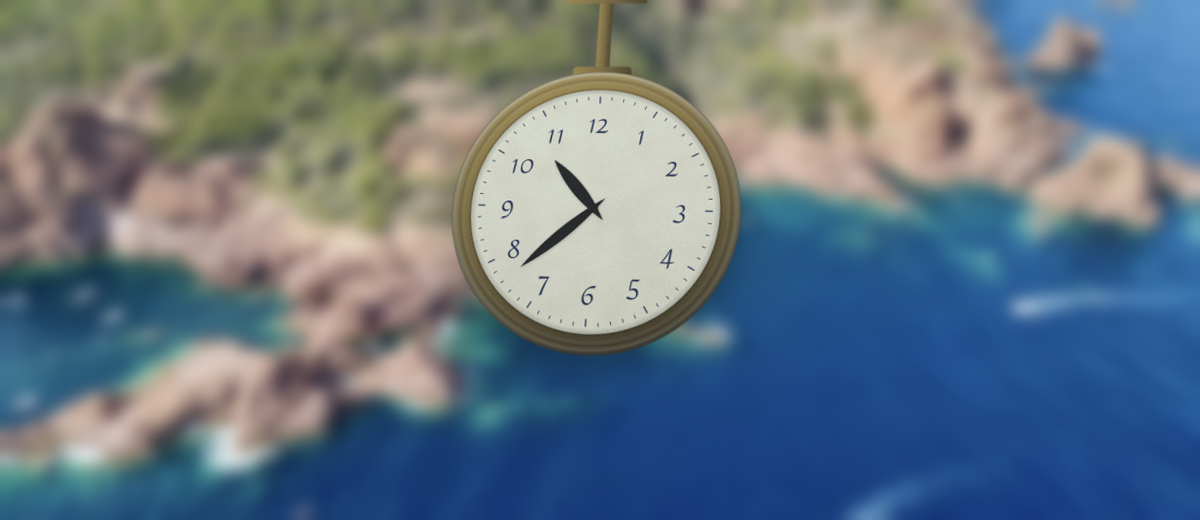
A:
h=10 m=38
